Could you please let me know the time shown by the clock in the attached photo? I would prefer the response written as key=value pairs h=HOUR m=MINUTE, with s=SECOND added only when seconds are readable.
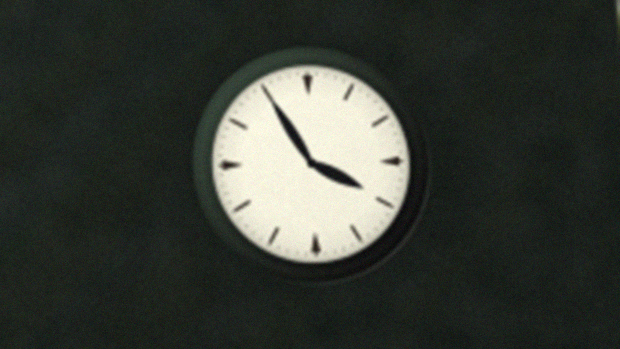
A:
h=3 m=55
